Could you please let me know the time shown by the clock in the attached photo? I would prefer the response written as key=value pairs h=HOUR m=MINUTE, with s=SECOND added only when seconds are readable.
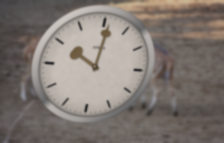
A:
h=10 m=1
